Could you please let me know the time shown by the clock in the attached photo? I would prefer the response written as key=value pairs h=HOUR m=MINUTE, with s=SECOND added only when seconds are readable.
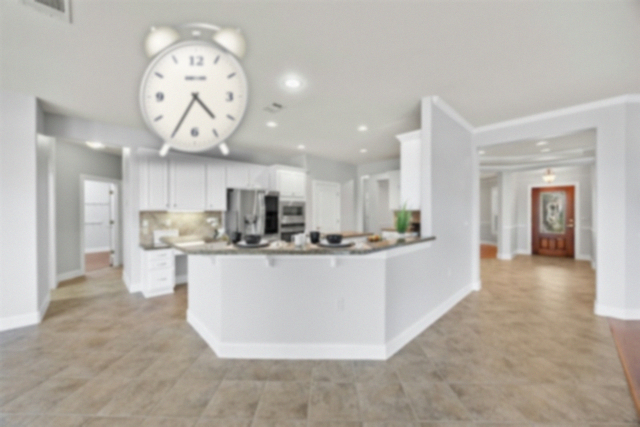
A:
h=4 m=35
